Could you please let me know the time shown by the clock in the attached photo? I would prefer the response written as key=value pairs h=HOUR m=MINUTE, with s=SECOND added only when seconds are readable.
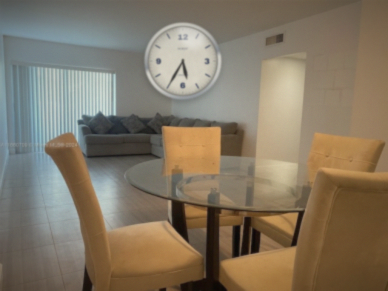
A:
h=5 m=35
